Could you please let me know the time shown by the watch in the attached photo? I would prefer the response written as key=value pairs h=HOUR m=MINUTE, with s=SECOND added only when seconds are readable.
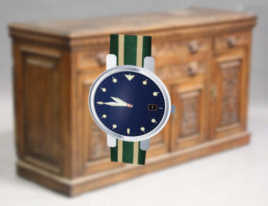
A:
h=9 m=45
